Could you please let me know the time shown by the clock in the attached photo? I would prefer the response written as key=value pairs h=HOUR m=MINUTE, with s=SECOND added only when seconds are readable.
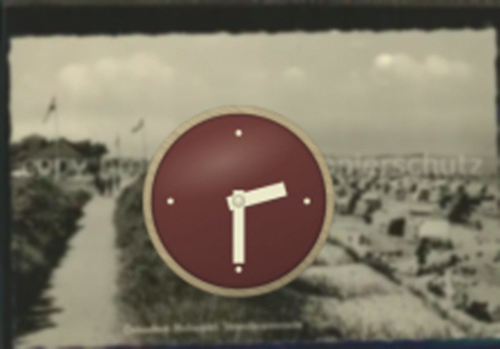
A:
h=2 m=30
